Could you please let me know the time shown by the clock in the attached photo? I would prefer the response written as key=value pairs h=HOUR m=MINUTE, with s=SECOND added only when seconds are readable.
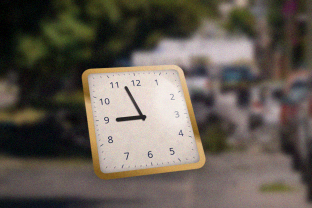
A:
h=8 m=57
